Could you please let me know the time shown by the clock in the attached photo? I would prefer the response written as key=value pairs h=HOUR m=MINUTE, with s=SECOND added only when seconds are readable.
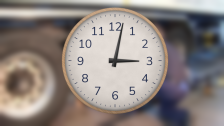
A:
h=3 m=2
